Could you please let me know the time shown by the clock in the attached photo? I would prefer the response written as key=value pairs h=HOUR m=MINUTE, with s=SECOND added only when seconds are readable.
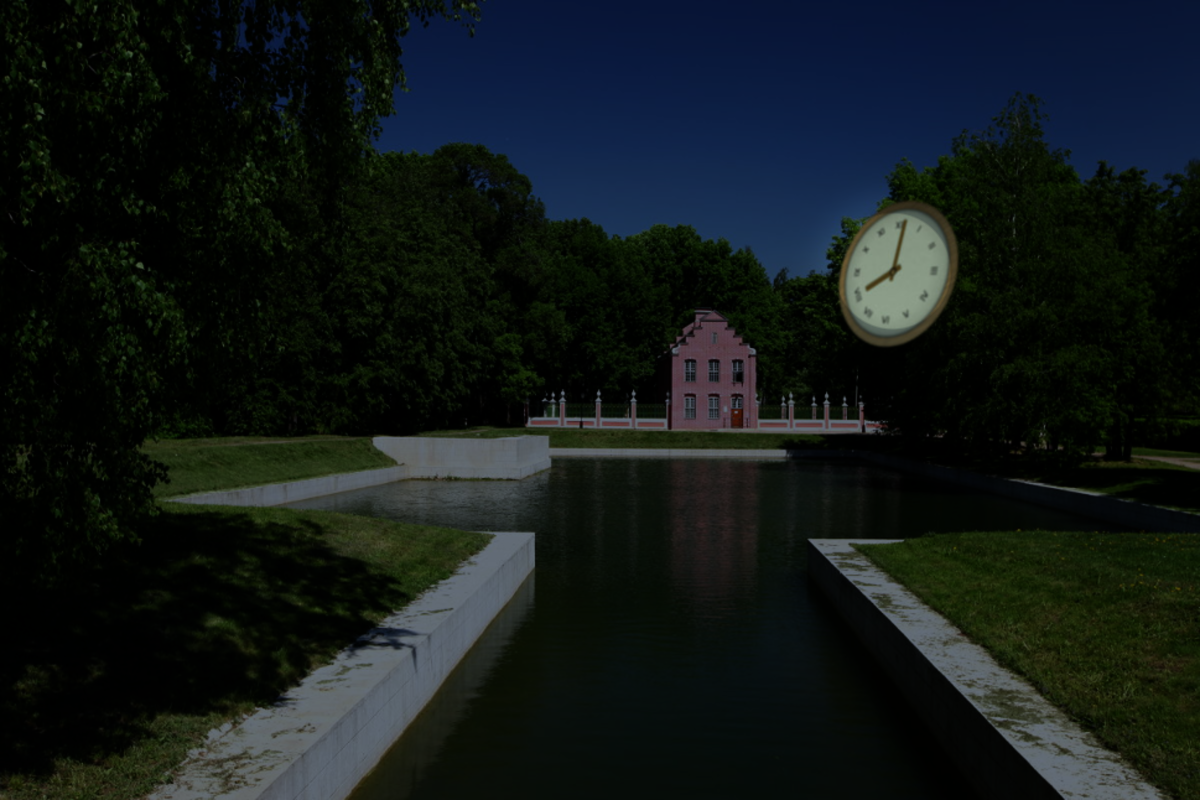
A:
h=8 m=1
